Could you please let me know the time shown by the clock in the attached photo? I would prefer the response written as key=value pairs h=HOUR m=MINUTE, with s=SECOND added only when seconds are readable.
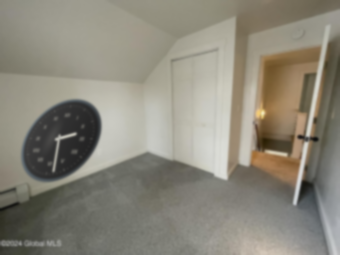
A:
h=2 m=28
